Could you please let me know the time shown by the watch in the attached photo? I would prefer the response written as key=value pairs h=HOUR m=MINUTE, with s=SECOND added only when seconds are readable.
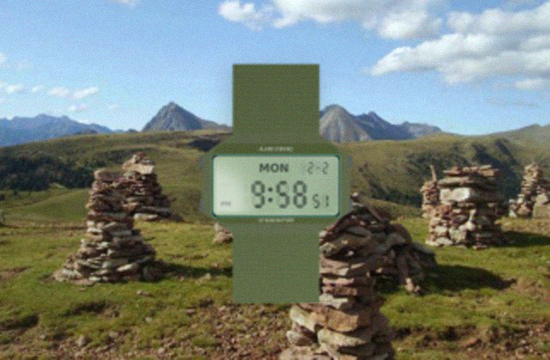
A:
h=9 m=58 s=51
